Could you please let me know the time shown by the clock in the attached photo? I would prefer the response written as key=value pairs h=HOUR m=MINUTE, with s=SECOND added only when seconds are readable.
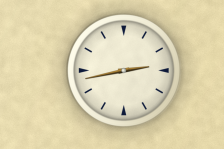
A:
h=2 m=43
